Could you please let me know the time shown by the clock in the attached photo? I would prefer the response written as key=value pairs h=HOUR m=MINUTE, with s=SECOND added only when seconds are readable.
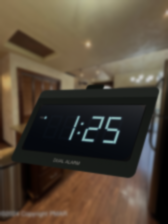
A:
h=1 m=25
